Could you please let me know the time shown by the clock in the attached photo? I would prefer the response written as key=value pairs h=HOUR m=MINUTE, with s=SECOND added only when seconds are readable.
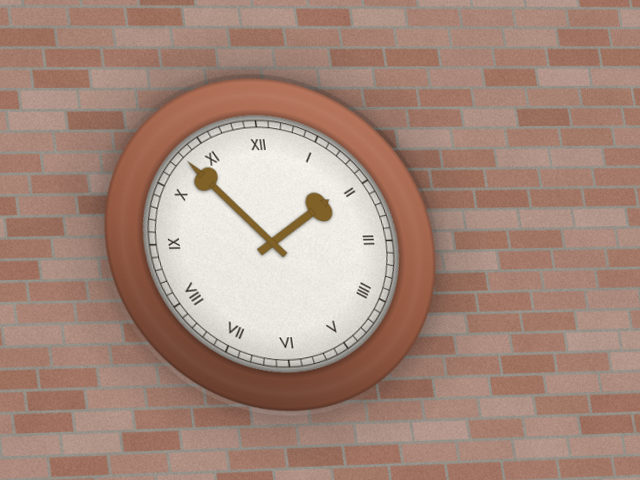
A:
h=1 m=53
